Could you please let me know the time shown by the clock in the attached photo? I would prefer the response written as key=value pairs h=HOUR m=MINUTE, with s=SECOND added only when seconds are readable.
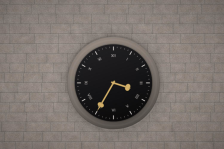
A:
h=3 m=35
